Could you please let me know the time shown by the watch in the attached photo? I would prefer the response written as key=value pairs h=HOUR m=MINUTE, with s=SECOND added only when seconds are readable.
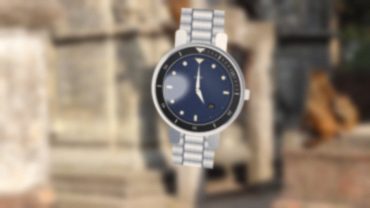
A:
h=5 m=0
